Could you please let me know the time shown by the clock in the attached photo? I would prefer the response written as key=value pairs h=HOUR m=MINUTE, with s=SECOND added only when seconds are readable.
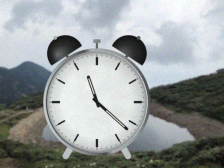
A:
h=11 m=22
